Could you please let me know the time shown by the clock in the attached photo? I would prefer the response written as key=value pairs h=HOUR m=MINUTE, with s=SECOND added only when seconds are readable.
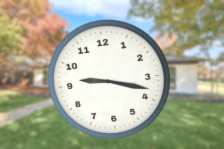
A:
h=9 m=18
